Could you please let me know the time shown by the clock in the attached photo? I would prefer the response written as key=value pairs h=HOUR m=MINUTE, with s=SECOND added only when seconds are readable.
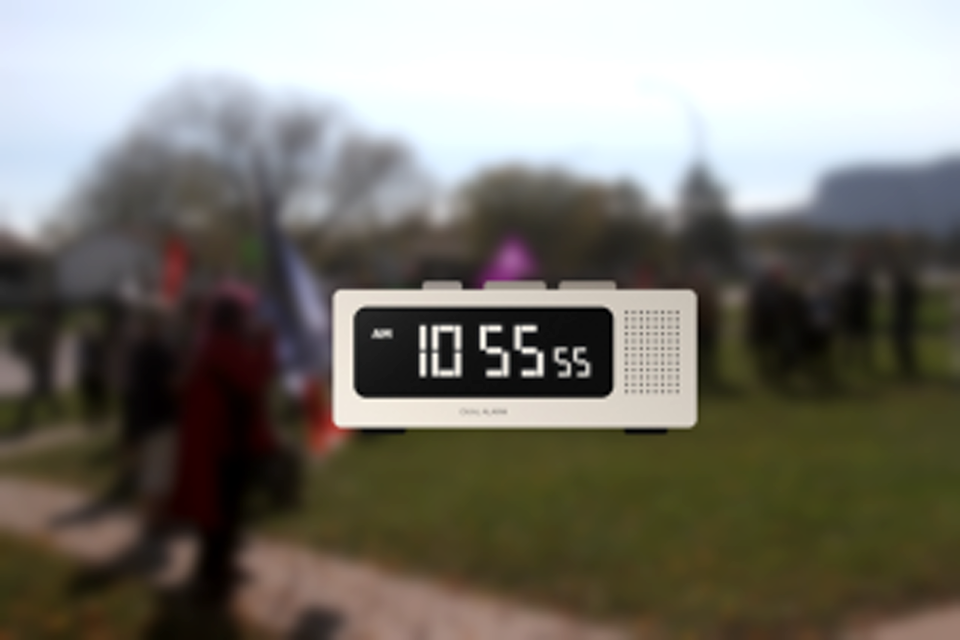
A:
h=10 m=55 s=55
